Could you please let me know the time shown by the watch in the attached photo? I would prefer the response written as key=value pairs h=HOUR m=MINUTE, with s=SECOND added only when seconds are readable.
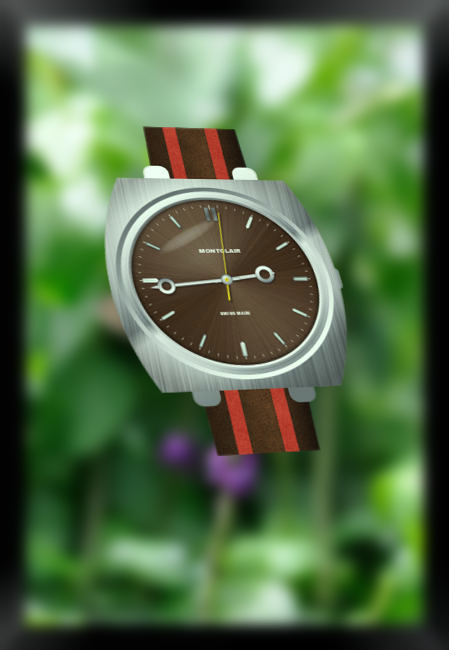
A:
h=2 m=44 s=1
